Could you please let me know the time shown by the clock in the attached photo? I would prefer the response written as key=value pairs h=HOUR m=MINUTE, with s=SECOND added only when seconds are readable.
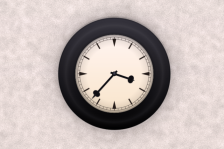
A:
h=3 m=37
